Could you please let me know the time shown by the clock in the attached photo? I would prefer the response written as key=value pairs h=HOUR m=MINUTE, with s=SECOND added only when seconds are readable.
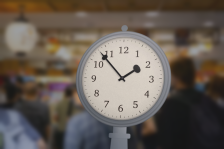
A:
h=1 m=53
